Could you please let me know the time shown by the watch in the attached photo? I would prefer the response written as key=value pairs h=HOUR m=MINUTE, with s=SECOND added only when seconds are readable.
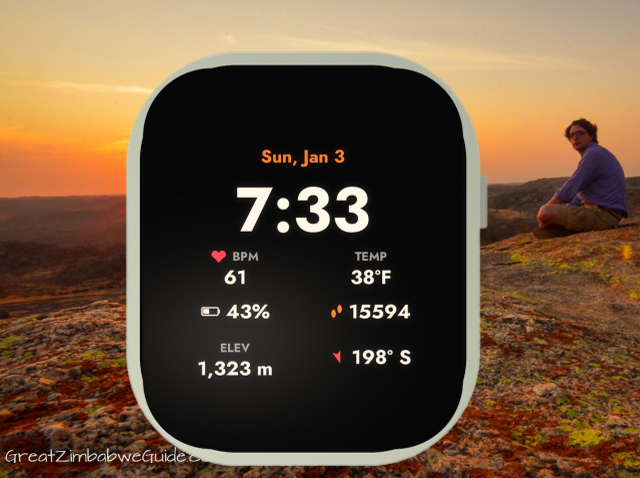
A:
h=7 m=33
